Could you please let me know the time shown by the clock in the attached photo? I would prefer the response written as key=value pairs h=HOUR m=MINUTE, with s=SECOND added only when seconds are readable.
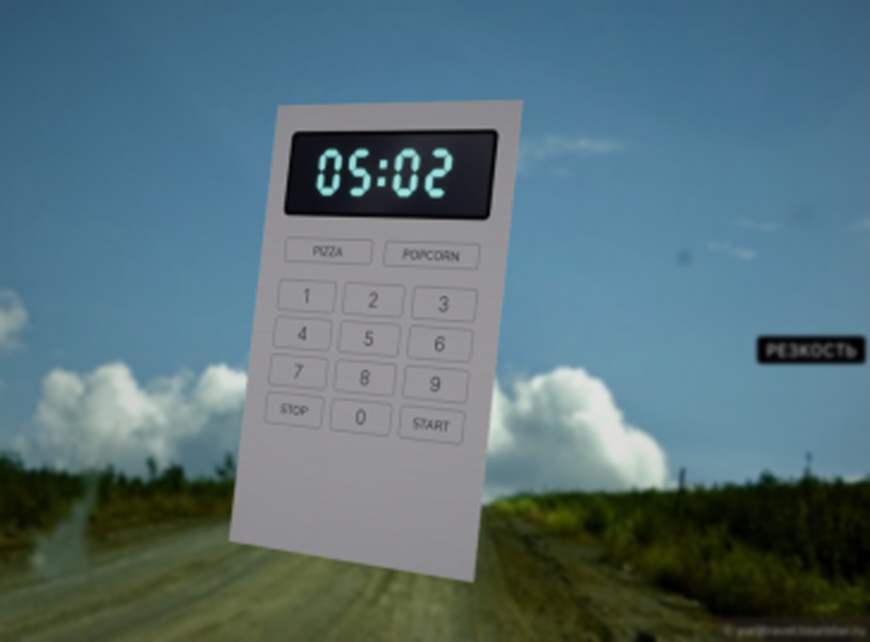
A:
h=5 m=2
